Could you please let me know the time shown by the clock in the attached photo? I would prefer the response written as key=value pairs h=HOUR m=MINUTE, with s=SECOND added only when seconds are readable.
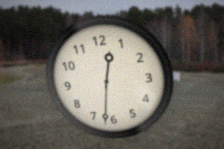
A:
h=12 m=32
